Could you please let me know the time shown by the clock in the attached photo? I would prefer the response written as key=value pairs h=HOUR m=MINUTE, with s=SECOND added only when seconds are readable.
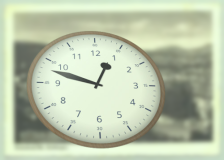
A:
h=12 m=48
